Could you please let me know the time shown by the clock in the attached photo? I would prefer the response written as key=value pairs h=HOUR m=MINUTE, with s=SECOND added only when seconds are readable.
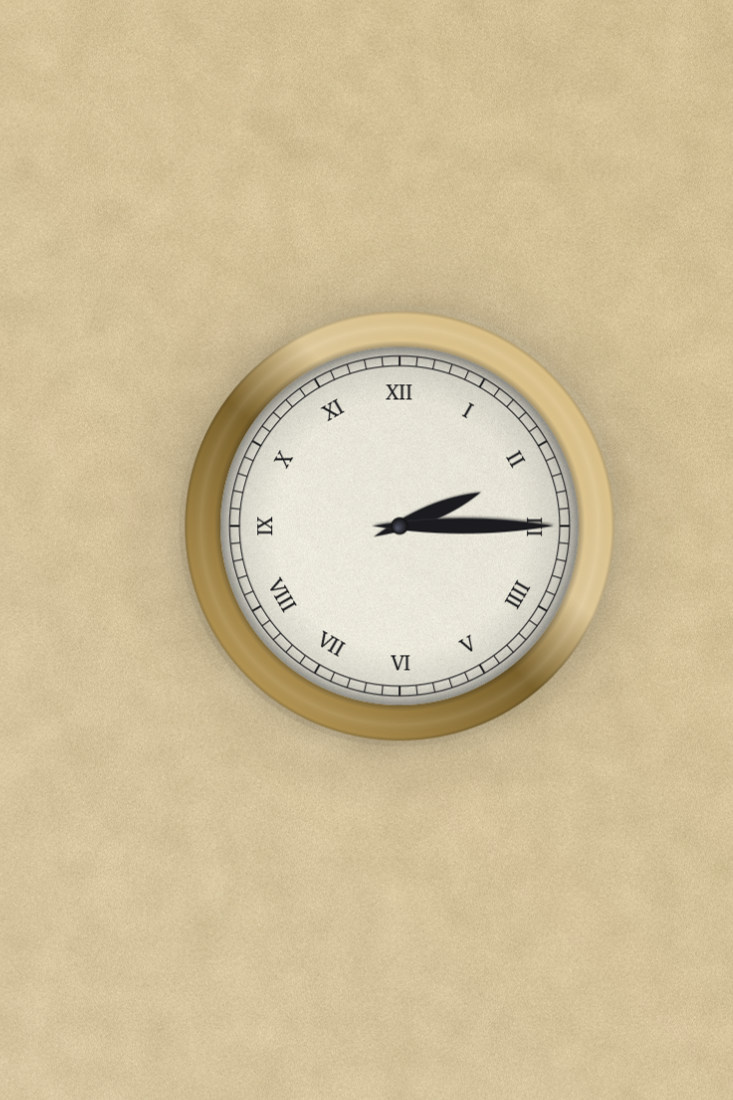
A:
h=2 m=15
